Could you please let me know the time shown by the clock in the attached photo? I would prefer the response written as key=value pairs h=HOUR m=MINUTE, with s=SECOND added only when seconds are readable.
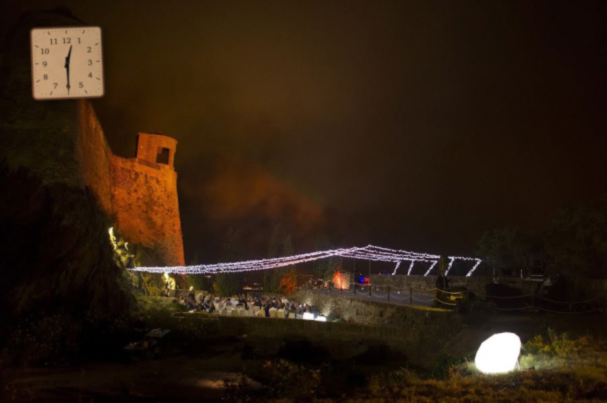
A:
h=12 m=30
